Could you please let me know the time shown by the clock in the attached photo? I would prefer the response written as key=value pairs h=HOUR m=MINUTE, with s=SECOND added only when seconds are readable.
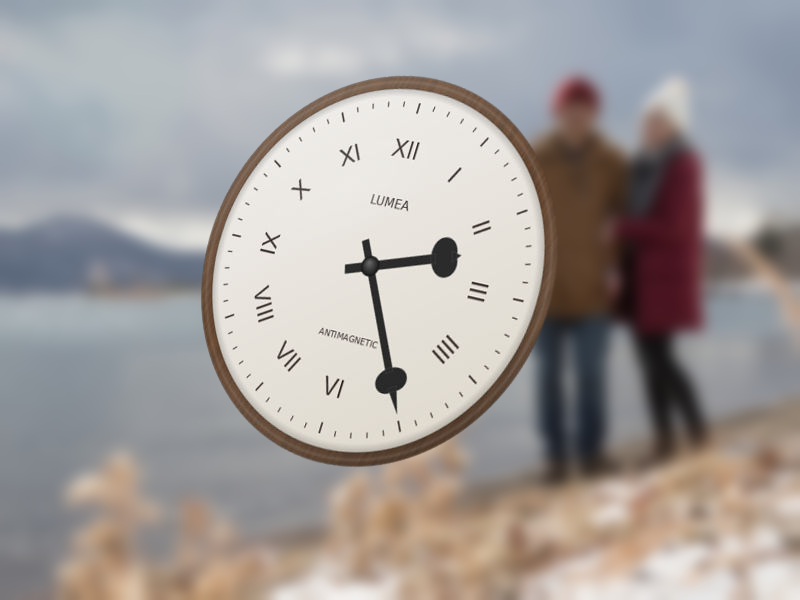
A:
h=2 m=25
